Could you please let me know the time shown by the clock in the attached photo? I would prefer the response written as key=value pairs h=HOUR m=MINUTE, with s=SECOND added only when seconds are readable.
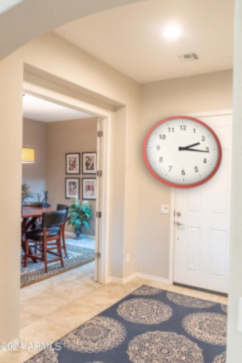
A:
h=2 m=16
